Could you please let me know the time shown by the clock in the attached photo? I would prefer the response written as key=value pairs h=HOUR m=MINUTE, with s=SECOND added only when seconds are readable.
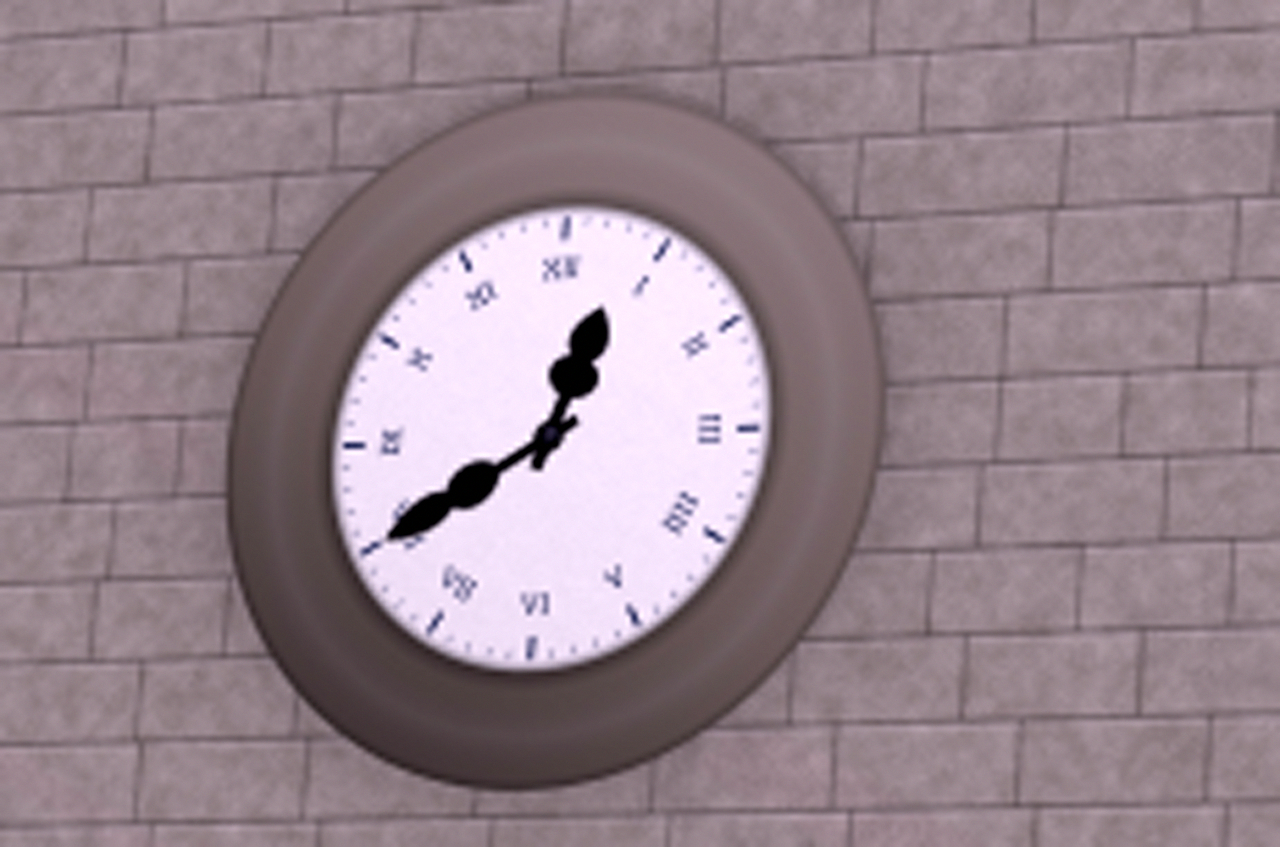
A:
h=12 m=40
